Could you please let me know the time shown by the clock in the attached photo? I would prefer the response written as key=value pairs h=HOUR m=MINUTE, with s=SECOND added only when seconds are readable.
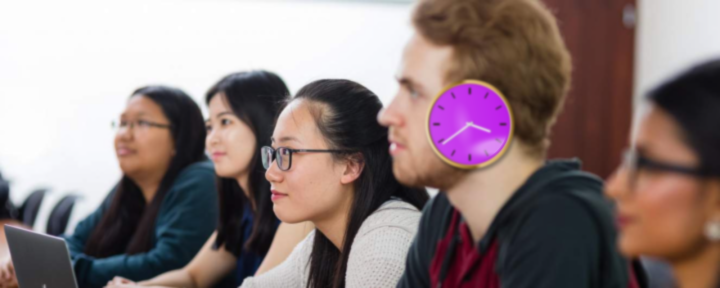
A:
h=3 m=39
